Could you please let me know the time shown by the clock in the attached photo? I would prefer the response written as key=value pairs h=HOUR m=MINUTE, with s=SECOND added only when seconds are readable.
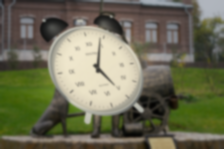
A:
h=5 m=4
